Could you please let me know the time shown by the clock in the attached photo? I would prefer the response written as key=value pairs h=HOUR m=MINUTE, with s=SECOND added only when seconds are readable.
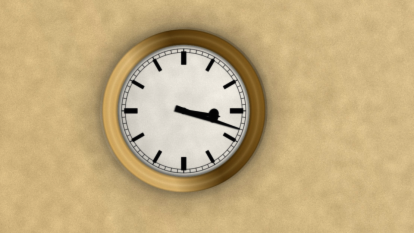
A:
h=3 m=18
